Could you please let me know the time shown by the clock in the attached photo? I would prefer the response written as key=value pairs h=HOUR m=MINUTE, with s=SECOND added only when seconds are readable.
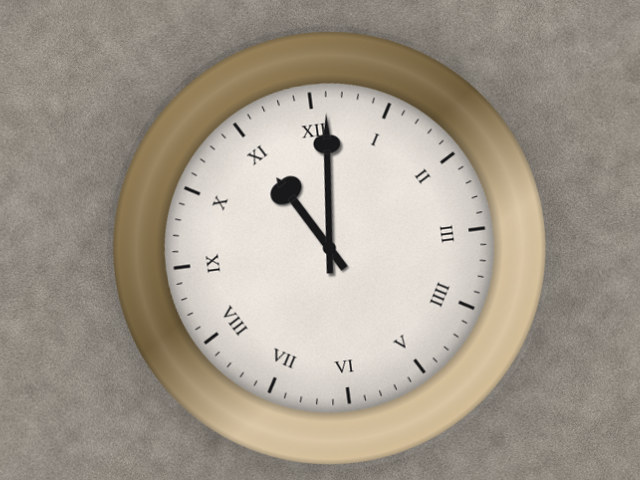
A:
h=11 m=1
